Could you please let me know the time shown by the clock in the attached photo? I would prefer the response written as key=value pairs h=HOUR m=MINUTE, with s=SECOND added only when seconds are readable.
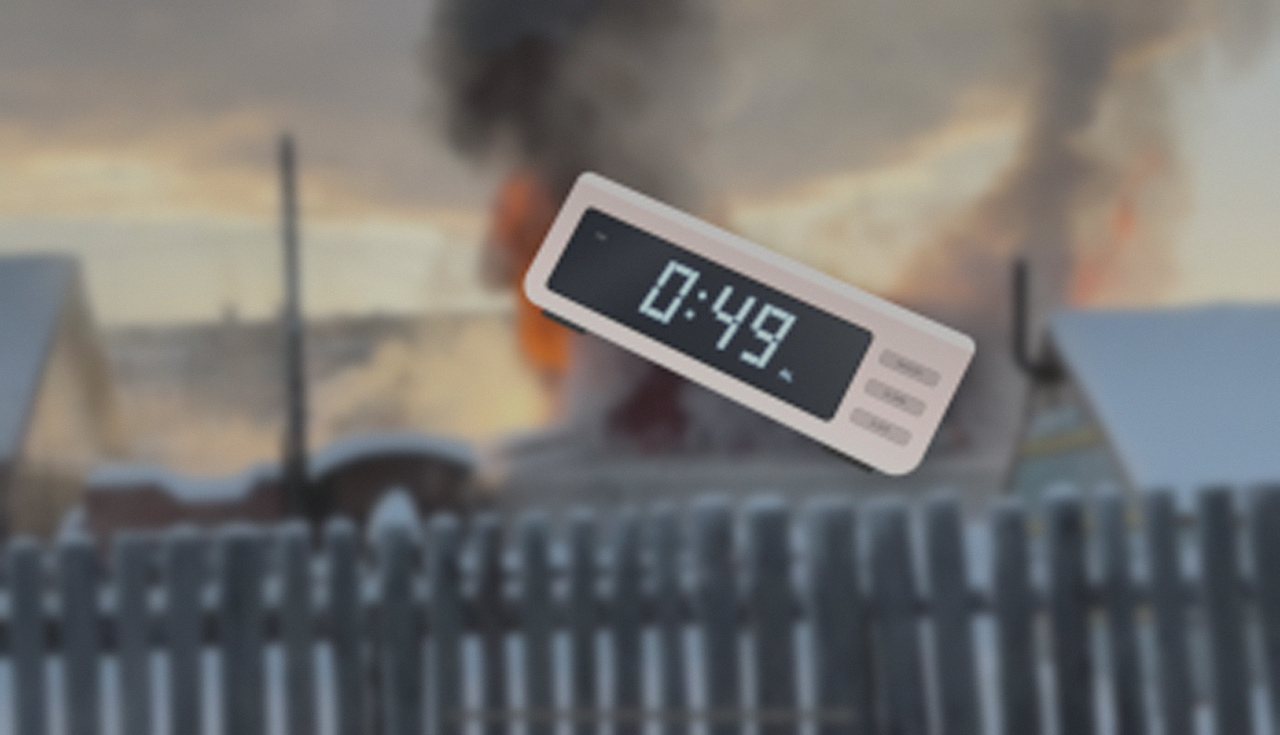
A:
h=0 m=49
